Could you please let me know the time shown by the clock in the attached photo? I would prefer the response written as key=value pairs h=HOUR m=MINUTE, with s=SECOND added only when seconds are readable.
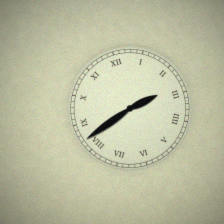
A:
h=2 m=42
